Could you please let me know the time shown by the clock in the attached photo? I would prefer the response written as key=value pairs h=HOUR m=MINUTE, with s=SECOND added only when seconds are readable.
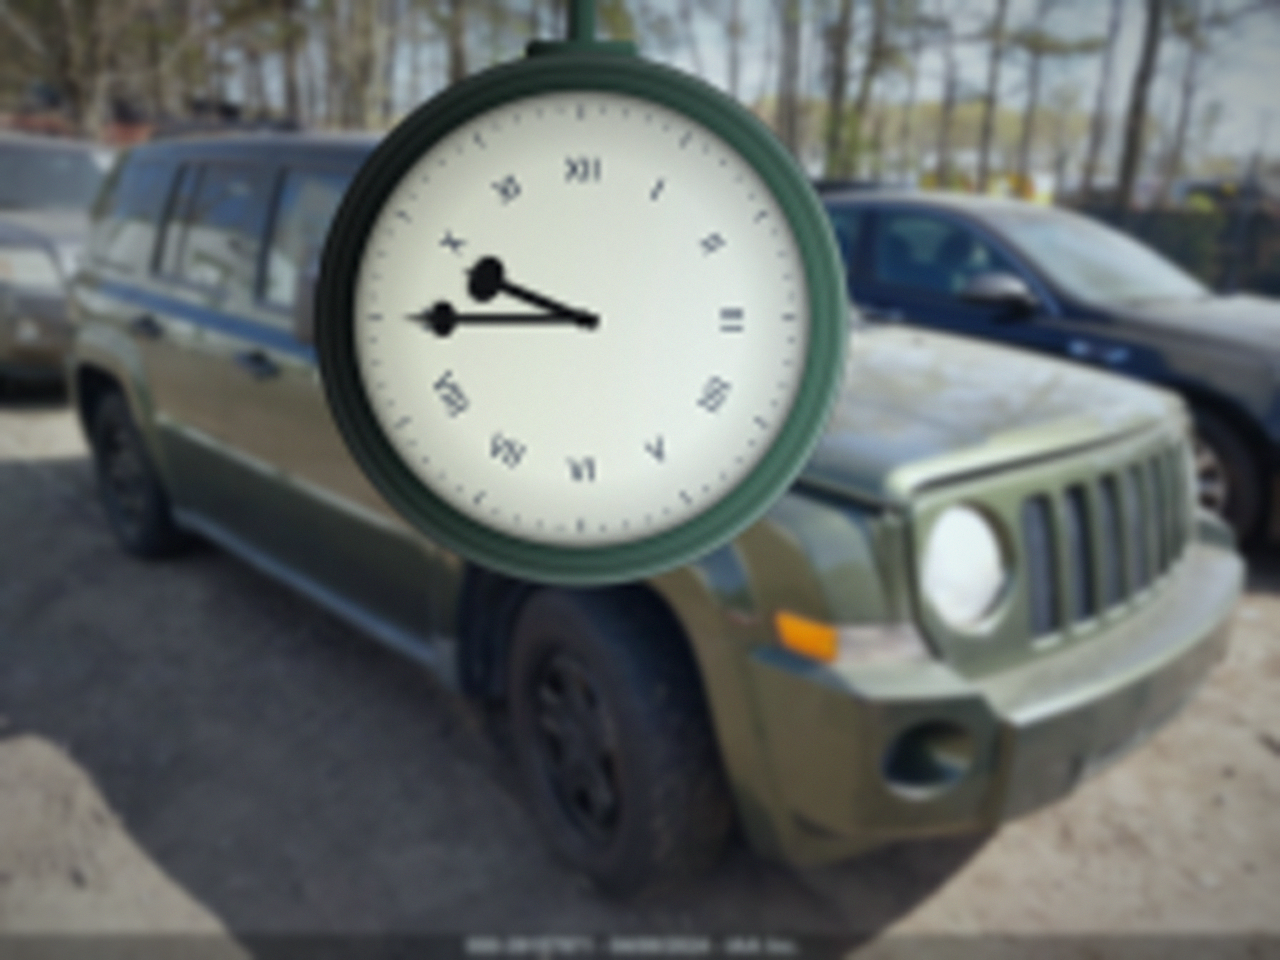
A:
h=9 m=45
